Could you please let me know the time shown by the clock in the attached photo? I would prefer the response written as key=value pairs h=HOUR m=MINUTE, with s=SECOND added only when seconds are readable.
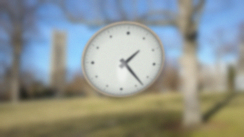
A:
h=1 m=23
